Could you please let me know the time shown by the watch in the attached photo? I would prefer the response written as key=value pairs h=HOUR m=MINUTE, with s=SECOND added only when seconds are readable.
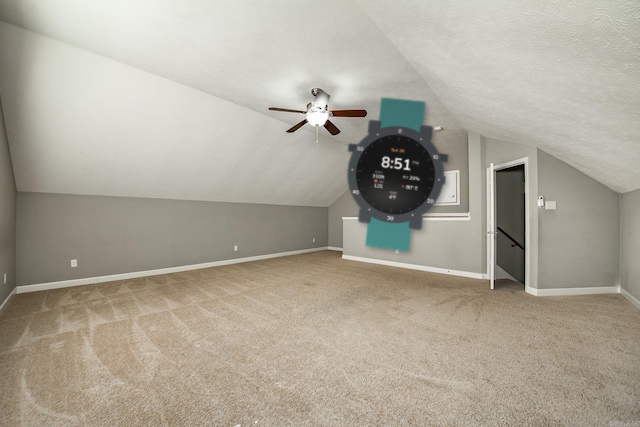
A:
h=8 m=51
